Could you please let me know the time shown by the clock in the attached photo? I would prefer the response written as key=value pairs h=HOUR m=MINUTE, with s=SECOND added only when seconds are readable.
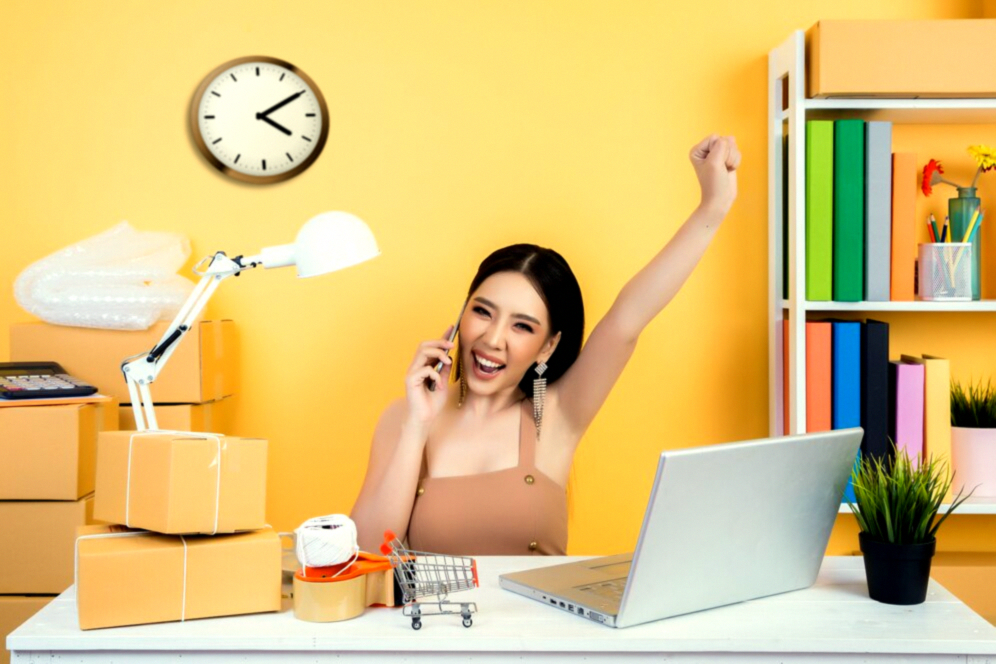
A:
h=4 m=10
